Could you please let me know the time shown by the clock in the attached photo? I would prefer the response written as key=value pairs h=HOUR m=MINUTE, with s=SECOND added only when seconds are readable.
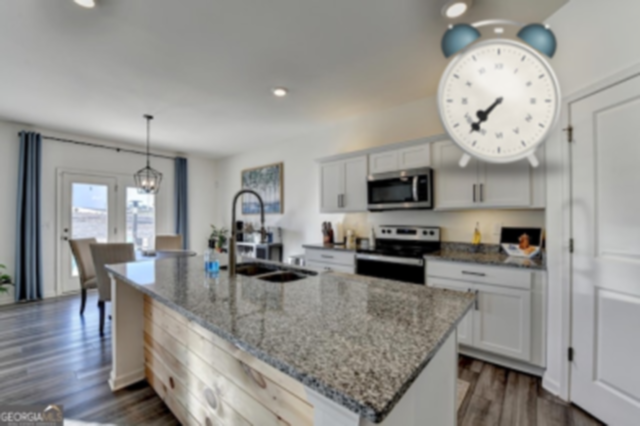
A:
h=7 m=37
